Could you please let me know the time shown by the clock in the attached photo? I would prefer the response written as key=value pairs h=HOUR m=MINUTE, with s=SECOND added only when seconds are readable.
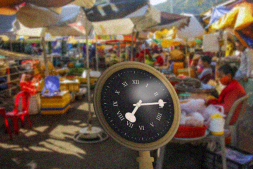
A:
h=7 m=14
